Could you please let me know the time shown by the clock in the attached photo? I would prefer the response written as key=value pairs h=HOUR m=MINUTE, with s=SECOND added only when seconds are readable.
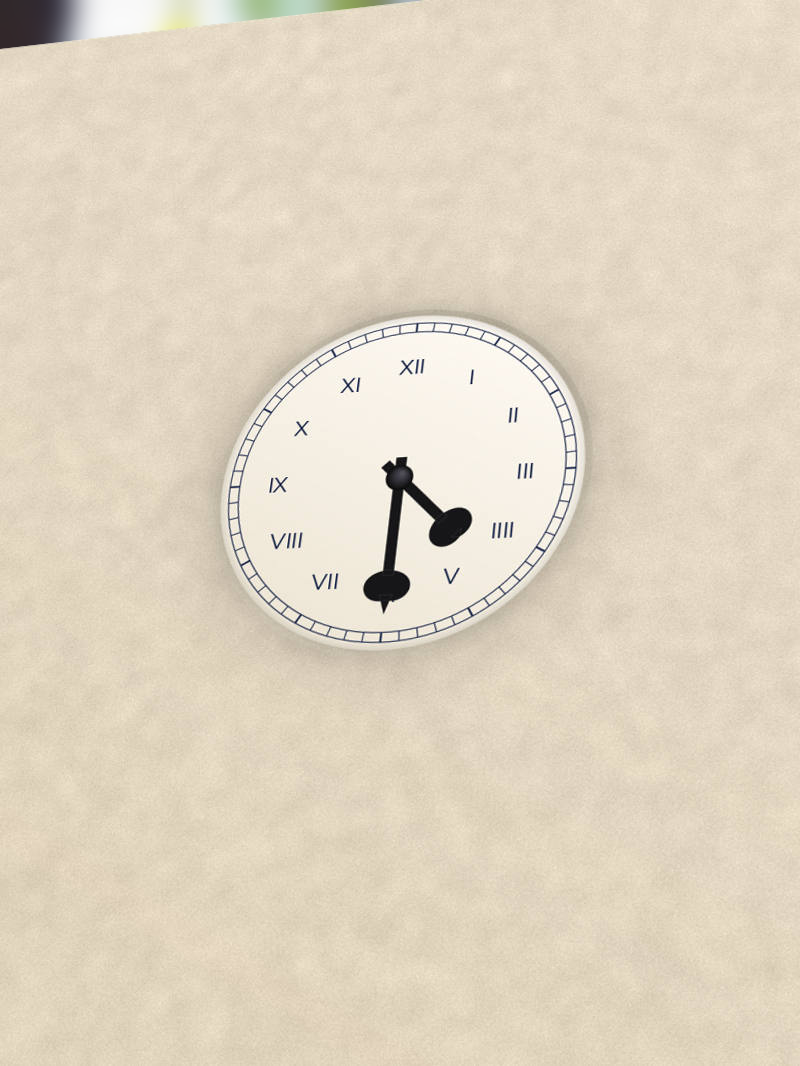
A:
h=4 m=30
